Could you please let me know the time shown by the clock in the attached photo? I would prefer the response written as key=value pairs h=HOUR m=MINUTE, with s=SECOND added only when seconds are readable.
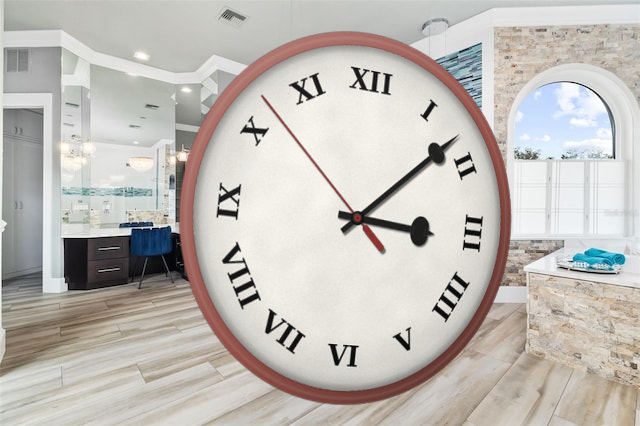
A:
h=3 m=7 s=52
